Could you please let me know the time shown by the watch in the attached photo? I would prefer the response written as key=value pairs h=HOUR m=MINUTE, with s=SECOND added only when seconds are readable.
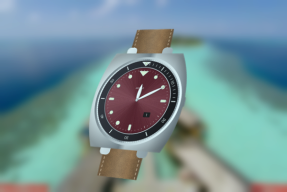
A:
h=12 m=10
